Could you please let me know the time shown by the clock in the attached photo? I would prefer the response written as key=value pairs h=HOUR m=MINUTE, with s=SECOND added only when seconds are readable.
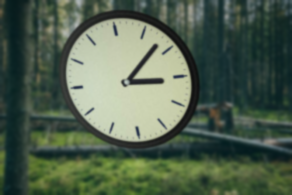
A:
h=3 m=8
